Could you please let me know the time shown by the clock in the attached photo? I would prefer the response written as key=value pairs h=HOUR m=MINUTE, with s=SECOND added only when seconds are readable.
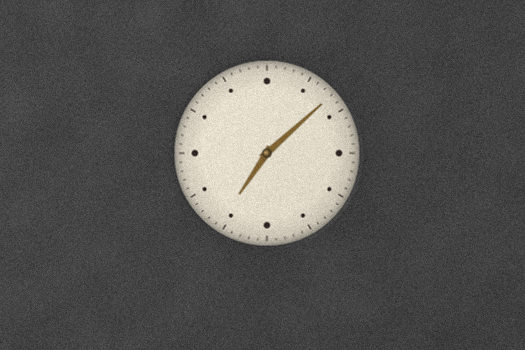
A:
h=7 m=8
